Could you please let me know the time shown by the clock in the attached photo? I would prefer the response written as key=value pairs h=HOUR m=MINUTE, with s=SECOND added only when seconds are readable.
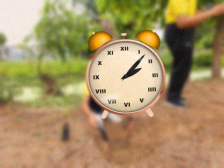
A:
h=2 m=7
